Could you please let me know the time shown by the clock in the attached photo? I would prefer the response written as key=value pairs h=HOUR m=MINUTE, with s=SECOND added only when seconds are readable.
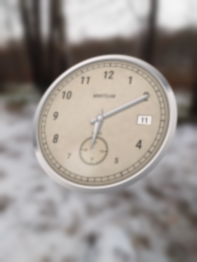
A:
h=6 m=10
